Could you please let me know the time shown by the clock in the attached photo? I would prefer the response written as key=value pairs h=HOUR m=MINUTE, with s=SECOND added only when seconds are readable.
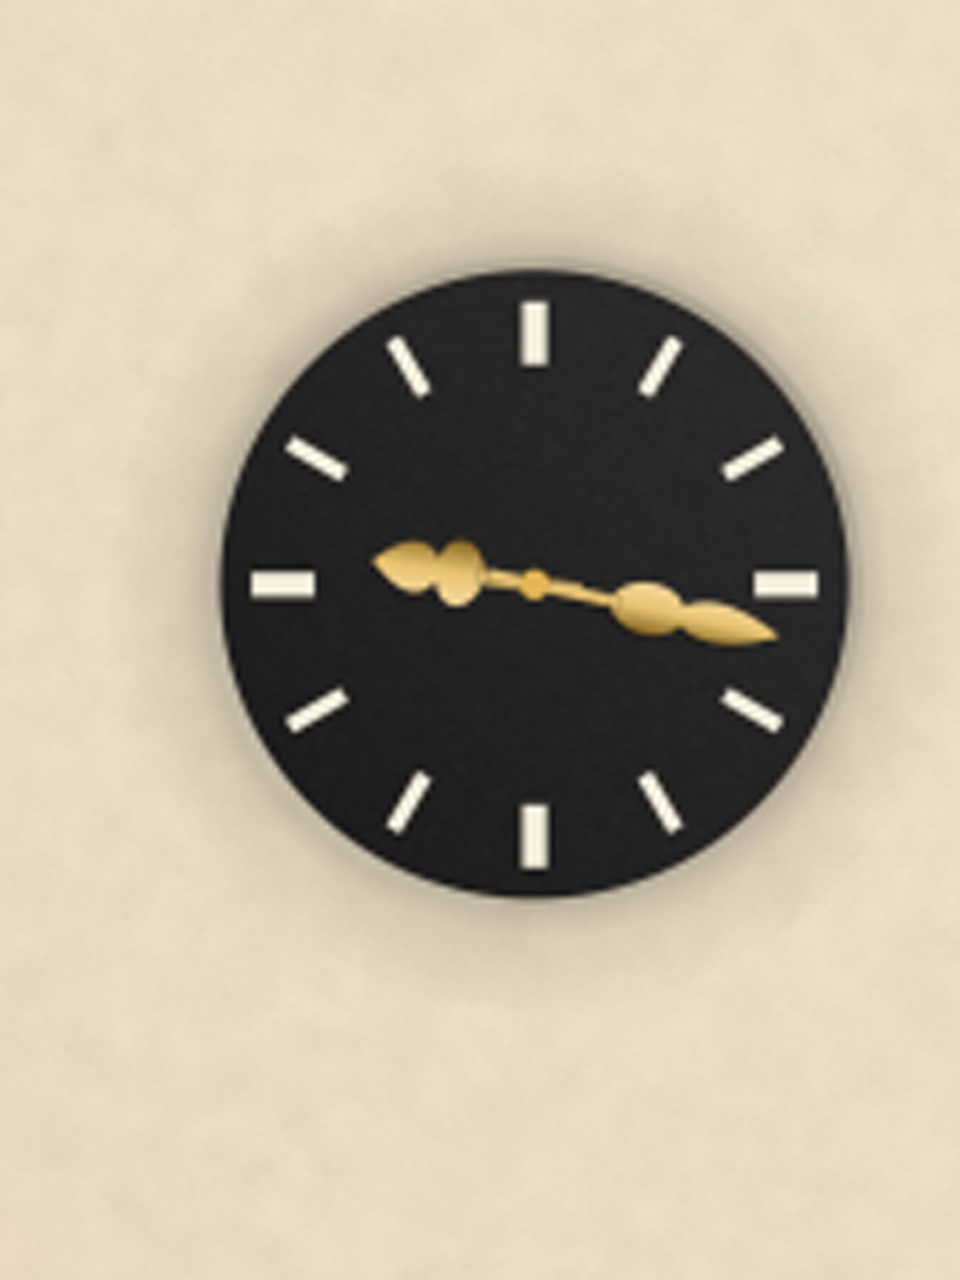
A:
h=9 m=17
